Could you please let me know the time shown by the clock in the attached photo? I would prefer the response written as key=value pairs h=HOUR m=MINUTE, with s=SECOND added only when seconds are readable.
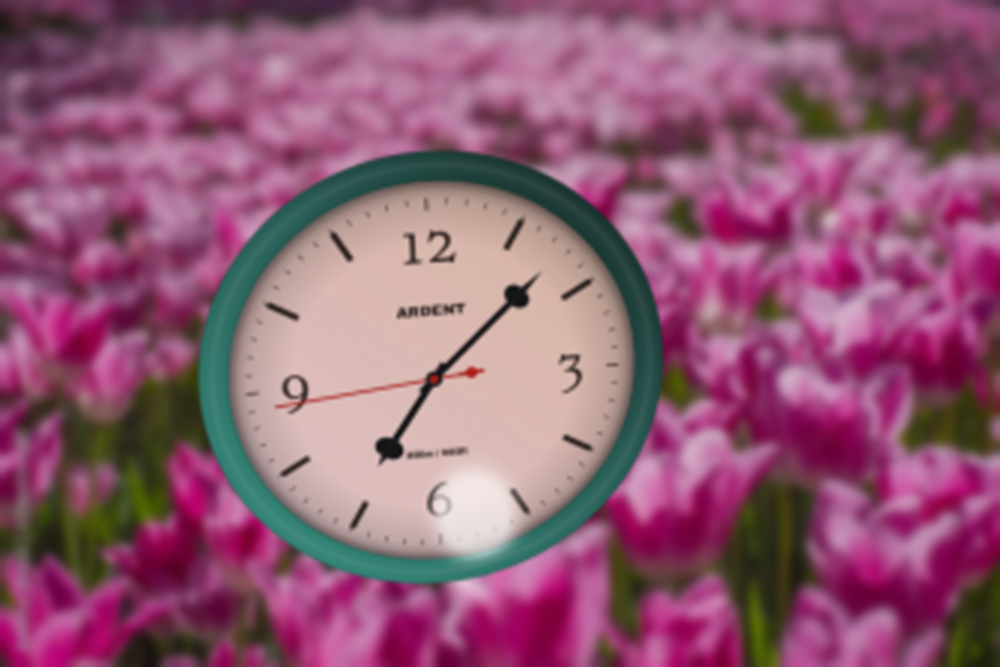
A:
h=7 m=7 s=44
